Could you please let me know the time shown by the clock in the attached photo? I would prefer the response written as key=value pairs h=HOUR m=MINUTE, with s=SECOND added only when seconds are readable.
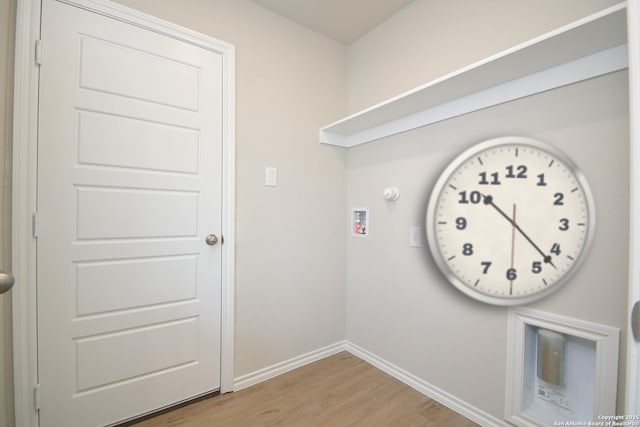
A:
h=10 m=22 s=30
